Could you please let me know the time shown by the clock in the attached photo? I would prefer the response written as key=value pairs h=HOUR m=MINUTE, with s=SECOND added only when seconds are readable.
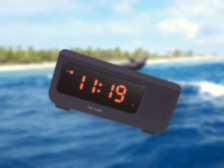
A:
h=11 m=19
